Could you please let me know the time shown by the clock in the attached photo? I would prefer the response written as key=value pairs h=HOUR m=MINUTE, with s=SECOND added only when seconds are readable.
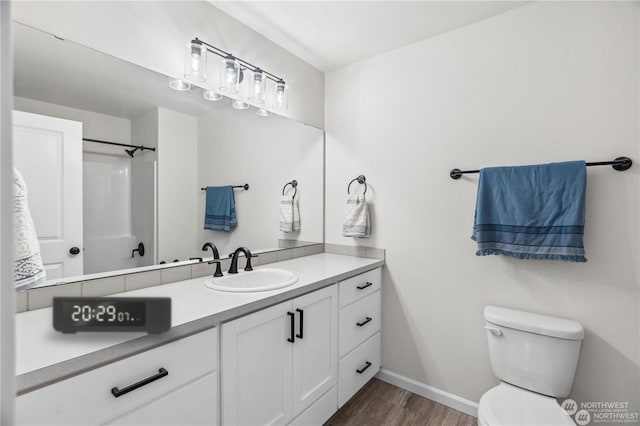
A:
h=20 m=29
